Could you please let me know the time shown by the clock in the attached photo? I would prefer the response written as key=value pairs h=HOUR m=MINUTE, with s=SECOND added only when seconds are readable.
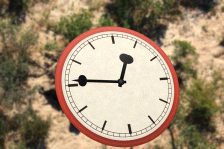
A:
h=12 m=46
